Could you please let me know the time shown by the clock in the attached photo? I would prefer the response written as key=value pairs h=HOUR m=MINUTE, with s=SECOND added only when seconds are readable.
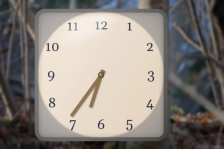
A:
h=6 m=36
